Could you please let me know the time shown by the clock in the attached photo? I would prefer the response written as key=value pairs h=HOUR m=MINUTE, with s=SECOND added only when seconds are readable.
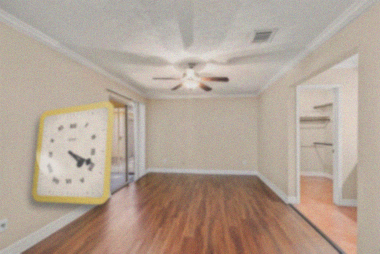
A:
h=4 m=19
